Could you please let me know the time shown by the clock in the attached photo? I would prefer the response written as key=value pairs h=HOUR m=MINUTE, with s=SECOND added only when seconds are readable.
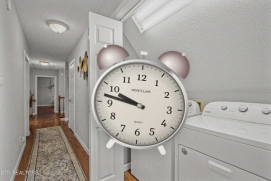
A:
h=9 m=47
